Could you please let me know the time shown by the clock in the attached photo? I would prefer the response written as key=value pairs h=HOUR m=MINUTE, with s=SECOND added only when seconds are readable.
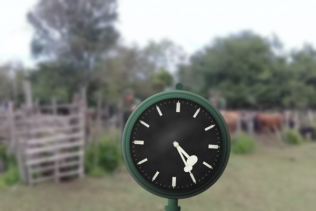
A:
h=4 m=25
